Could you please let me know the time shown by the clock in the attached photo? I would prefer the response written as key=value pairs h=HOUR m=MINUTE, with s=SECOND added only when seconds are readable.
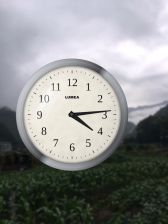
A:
h=4 m=14
